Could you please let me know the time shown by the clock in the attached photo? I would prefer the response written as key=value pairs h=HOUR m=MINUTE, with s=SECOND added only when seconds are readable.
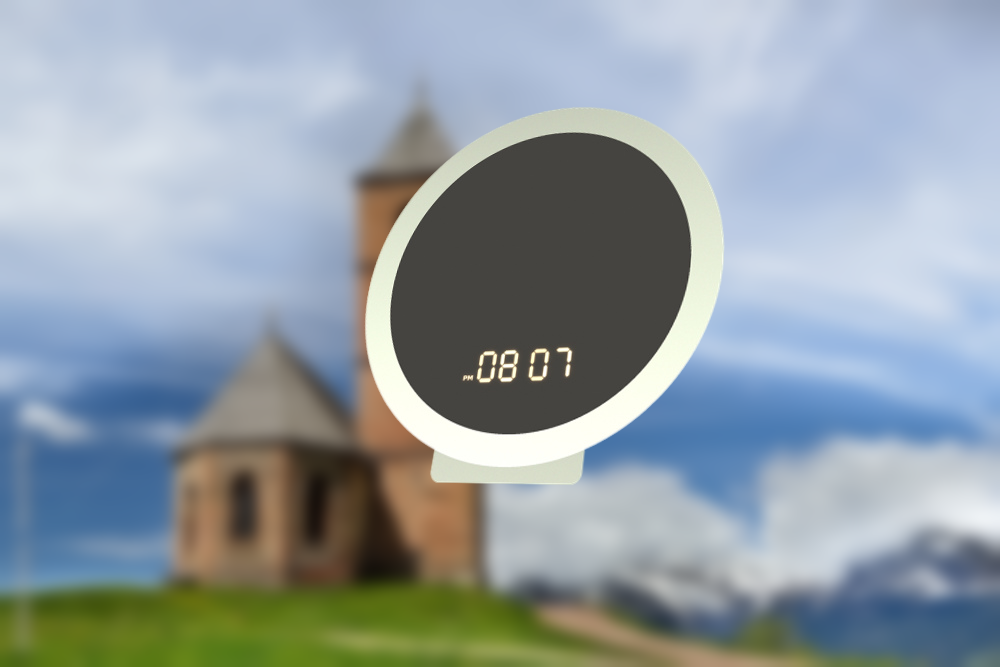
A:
h=8 m=7
